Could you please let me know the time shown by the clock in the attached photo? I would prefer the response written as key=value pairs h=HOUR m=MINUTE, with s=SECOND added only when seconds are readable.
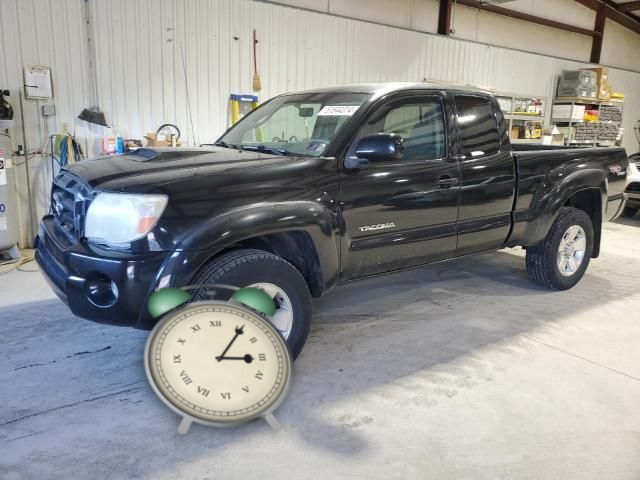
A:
h=3 m=6
